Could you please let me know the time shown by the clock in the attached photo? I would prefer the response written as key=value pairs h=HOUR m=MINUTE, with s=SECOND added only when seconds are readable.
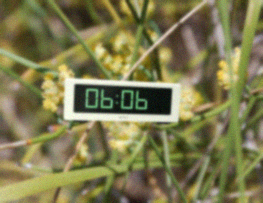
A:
h=6 m=6
